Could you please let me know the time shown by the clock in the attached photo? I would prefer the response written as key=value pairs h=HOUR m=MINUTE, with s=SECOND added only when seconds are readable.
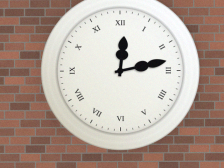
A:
h=12 m=13
